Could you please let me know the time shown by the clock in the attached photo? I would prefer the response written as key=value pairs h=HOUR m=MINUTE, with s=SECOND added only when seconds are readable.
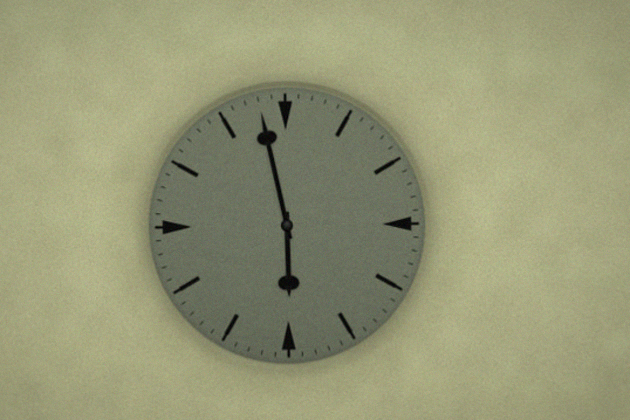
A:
h=5 m=58
